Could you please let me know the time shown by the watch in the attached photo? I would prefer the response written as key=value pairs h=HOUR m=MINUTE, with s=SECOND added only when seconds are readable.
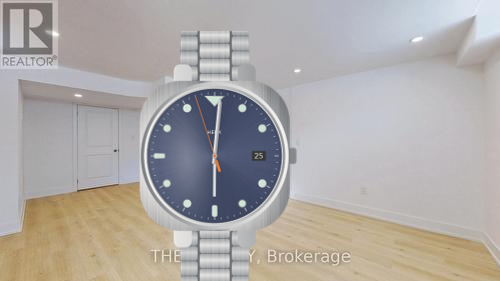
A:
h=6 m=0 s=57
